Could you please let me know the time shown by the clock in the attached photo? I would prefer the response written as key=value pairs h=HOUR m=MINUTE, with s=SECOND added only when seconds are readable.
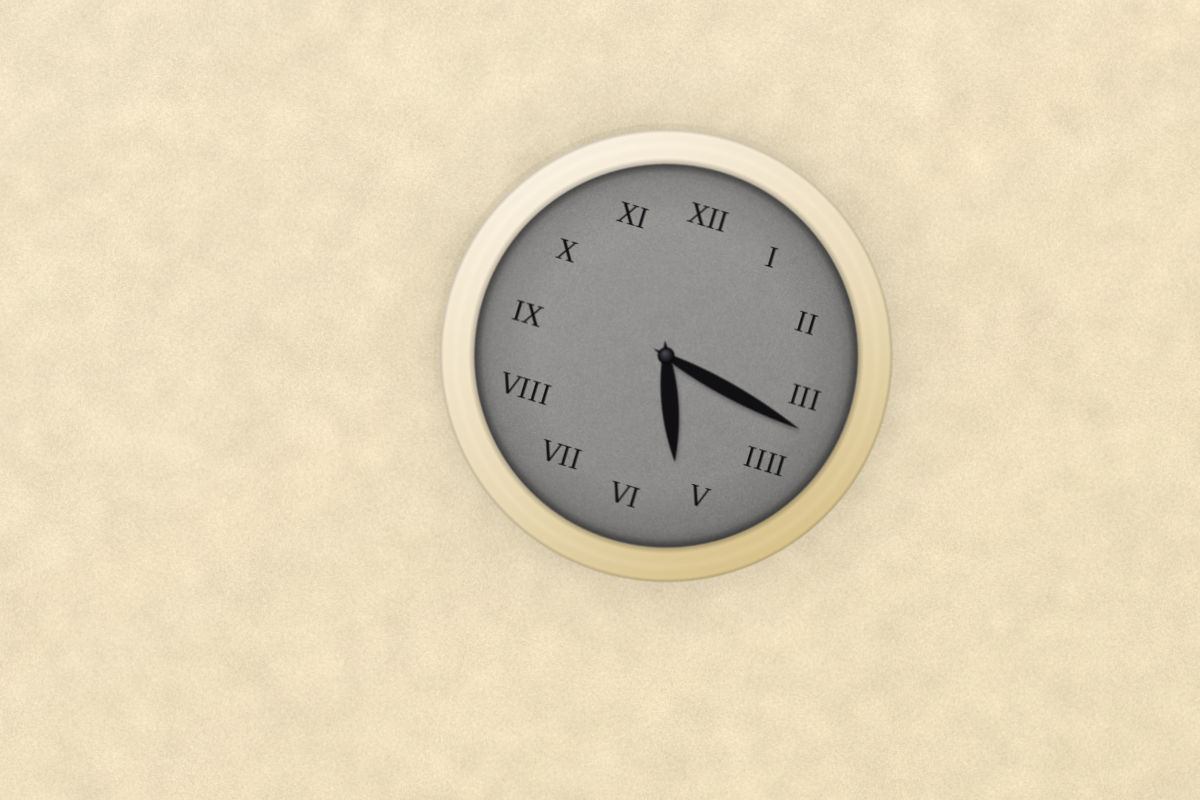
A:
h=5 m=17
